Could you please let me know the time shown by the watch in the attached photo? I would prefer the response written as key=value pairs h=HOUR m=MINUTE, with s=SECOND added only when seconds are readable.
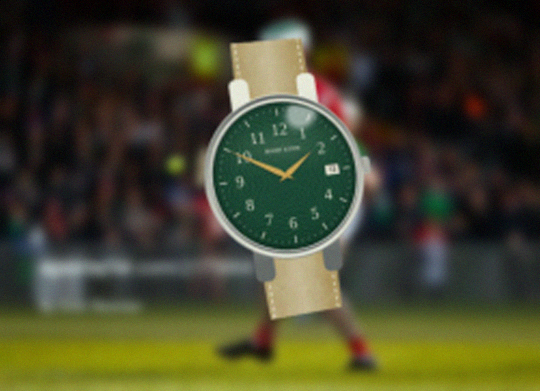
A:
h=1 m=50
